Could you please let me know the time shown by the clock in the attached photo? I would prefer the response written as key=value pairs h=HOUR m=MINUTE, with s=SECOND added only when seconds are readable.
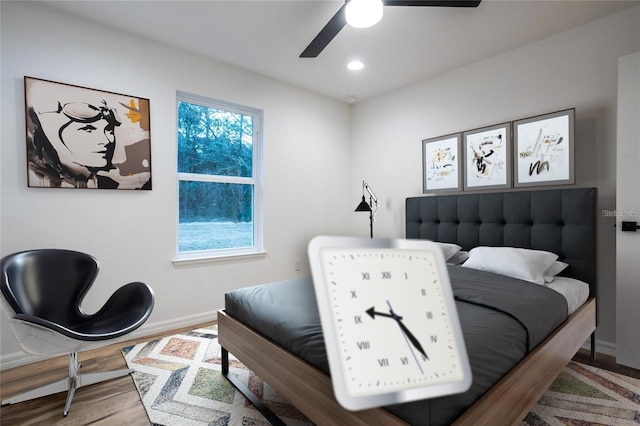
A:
h=9 m=24 s=27
